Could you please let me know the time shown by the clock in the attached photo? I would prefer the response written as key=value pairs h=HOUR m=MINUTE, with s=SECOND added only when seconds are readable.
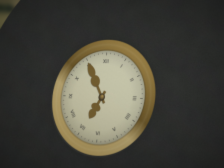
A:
h=6 m=55
